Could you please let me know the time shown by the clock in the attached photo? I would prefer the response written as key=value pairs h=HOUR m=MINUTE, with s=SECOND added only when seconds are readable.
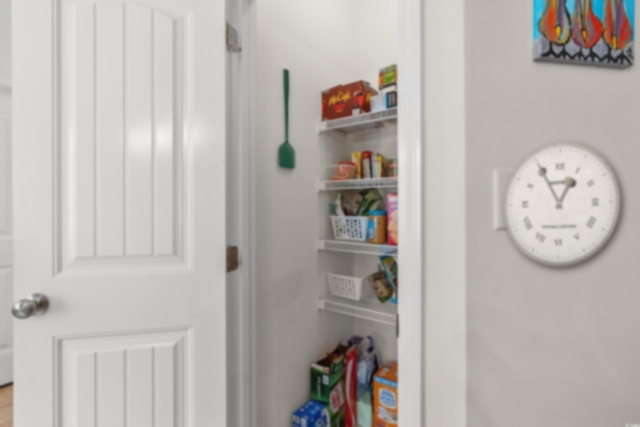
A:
h=12 m=55
